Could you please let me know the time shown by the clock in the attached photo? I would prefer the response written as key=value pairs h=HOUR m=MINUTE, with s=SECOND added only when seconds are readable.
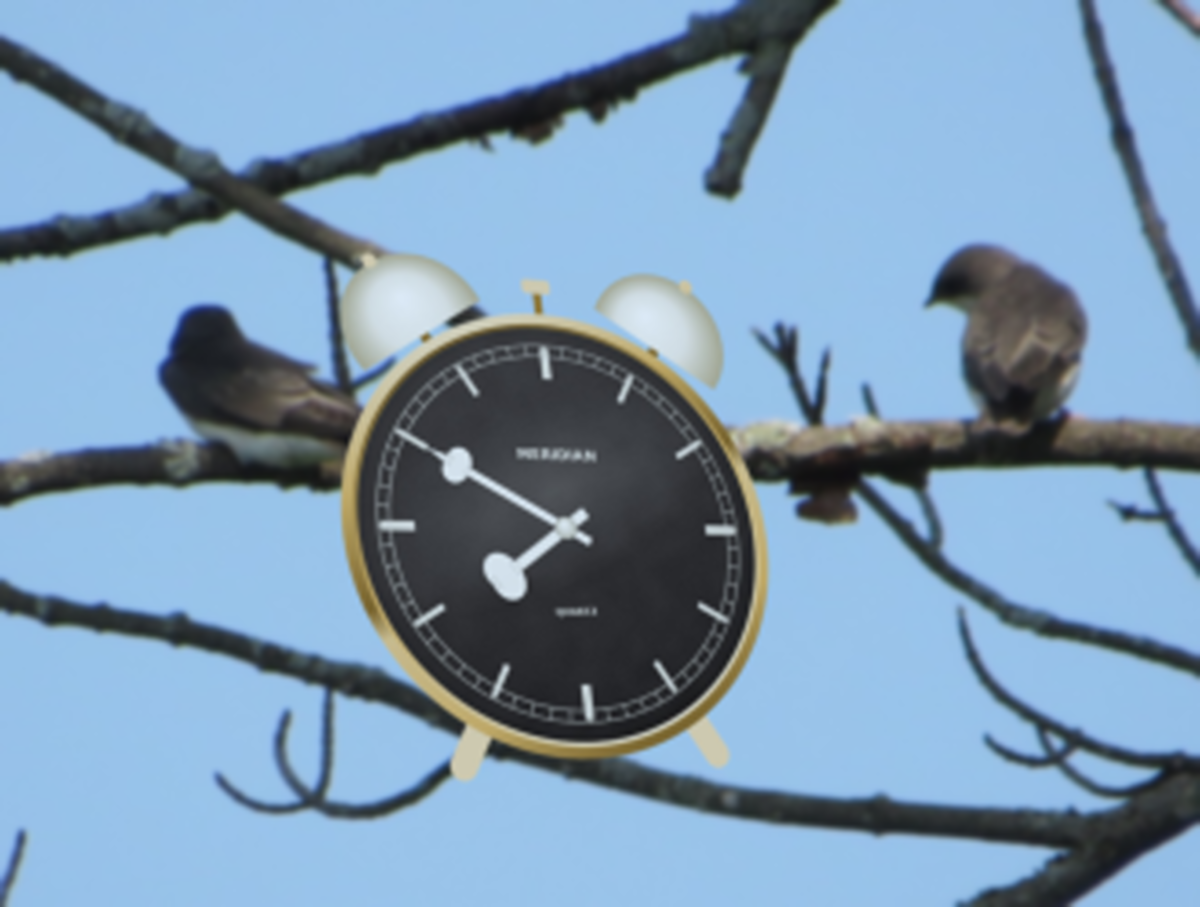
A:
h=7 m=50
